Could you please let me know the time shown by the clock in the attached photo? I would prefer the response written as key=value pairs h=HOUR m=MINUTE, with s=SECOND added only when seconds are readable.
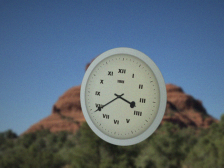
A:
h=3 m=39
